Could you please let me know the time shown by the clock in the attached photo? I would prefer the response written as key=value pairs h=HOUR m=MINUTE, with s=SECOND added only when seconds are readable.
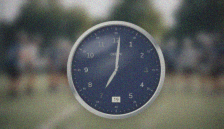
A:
h=7 m=1
